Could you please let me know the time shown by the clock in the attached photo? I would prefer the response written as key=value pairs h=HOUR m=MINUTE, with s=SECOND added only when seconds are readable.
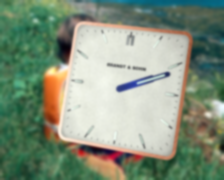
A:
h=2 m=11
